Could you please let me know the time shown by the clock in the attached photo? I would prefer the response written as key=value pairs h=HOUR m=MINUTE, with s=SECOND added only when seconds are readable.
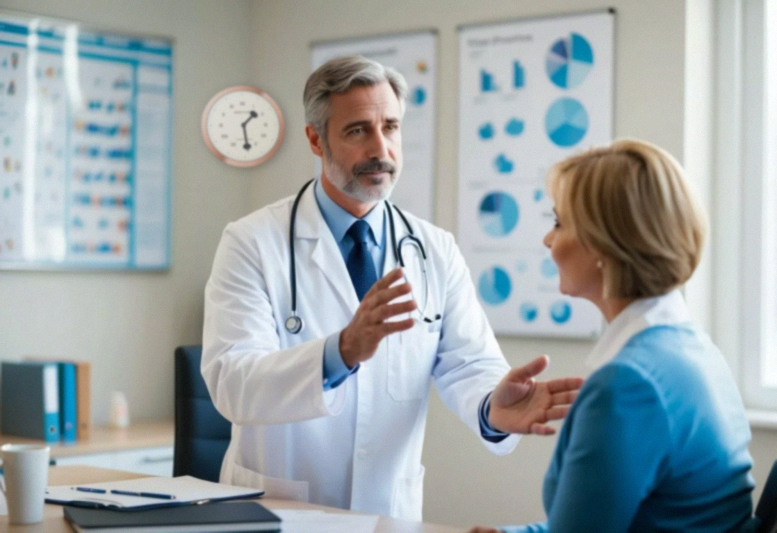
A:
h=1 m=29
